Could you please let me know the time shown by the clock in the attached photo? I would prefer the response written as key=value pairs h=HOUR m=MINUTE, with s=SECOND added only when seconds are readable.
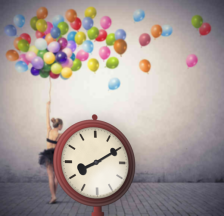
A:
h=8 m=10
